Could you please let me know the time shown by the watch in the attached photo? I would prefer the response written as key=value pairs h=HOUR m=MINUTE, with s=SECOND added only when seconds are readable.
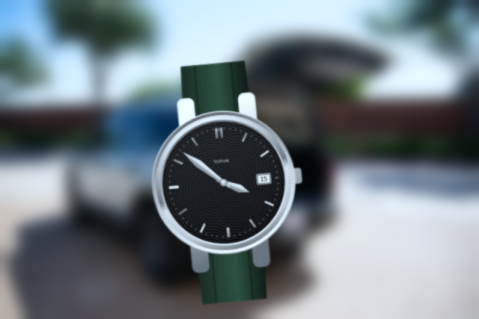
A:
h=3 m=52
